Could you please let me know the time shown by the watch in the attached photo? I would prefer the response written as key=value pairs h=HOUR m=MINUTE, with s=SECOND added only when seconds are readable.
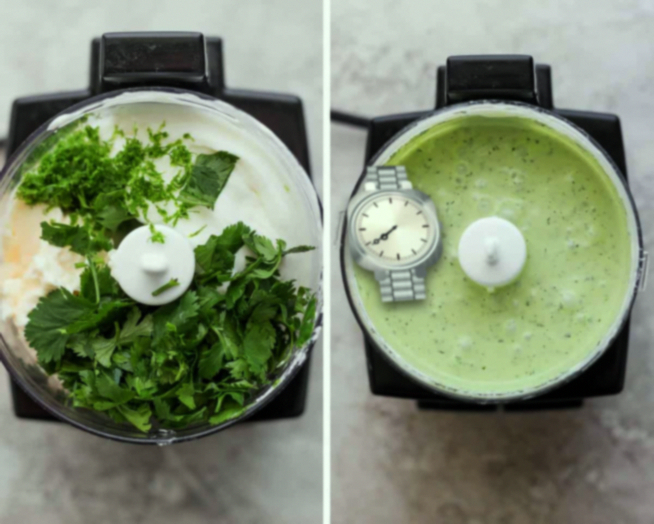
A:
h=7 m=39
